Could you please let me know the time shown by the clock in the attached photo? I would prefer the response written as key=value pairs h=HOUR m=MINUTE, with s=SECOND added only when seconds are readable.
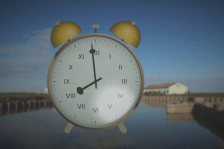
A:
h=7 m=59
